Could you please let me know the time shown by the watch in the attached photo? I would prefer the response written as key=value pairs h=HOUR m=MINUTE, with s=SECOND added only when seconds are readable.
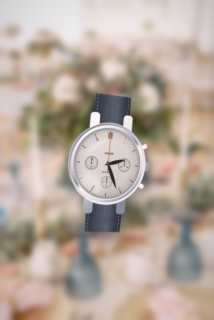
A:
h=2 m=26
